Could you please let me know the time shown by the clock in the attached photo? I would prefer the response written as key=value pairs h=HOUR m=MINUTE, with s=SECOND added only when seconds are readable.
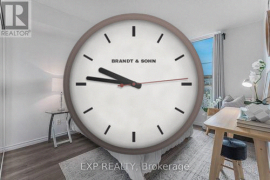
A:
h=9 m=46 s=14
